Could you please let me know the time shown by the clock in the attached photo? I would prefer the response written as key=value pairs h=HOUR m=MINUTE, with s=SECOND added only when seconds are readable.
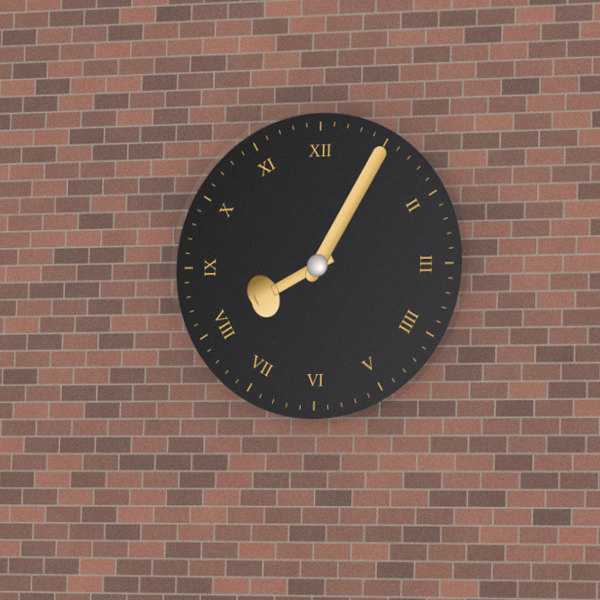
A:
h=8 m=5
